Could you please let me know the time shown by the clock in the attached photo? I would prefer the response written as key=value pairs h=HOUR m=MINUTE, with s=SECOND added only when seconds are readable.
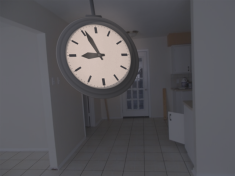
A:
h=8 m=56
